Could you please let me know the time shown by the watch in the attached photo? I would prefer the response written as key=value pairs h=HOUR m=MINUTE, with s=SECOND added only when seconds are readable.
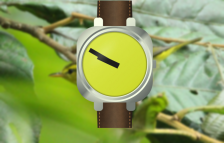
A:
h=9 m=50
